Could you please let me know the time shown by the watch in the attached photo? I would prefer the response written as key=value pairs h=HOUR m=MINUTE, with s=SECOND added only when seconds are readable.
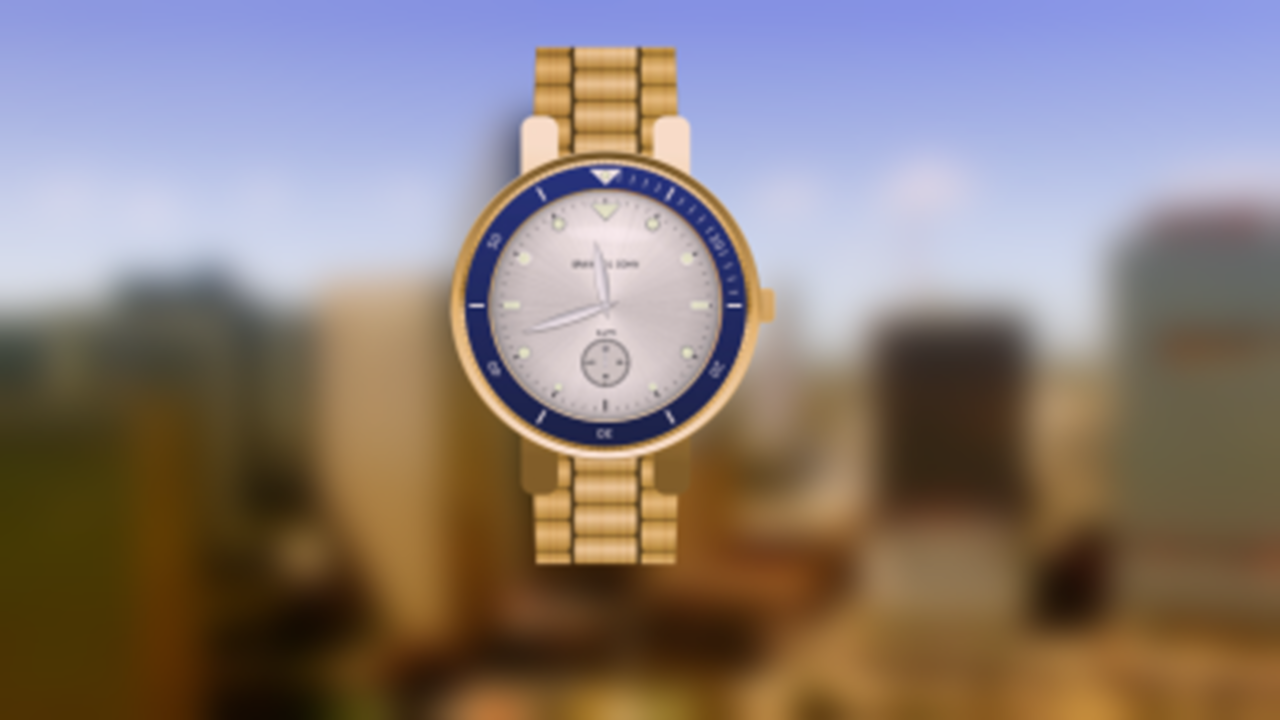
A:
h=11 m=42
